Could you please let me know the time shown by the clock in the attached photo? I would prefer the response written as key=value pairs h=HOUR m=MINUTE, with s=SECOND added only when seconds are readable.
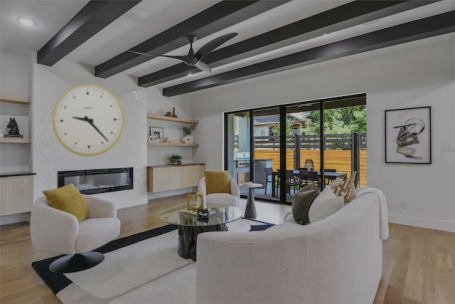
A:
h=9 m=23
